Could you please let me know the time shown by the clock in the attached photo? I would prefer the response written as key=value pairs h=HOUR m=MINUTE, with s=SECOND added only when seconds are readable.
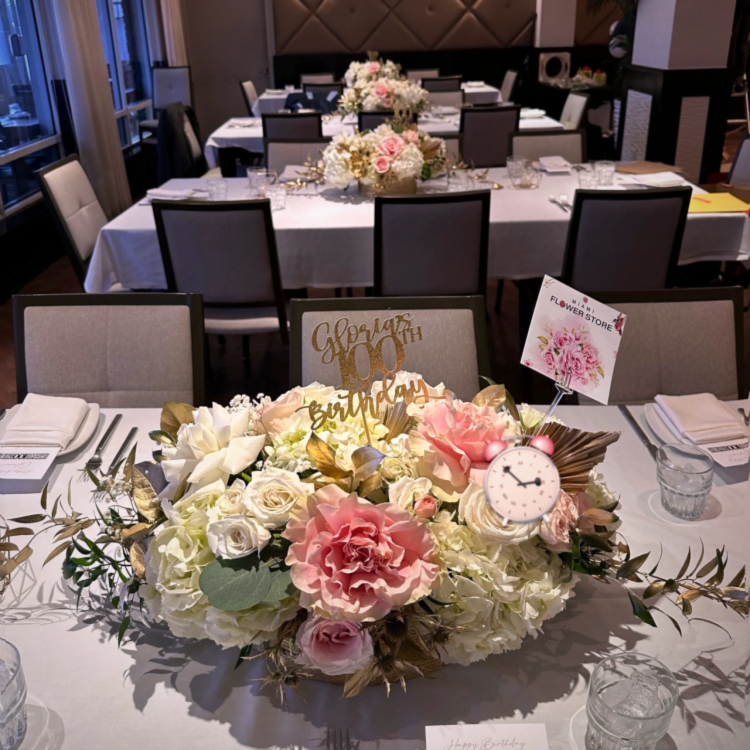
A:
h=2 m=53
